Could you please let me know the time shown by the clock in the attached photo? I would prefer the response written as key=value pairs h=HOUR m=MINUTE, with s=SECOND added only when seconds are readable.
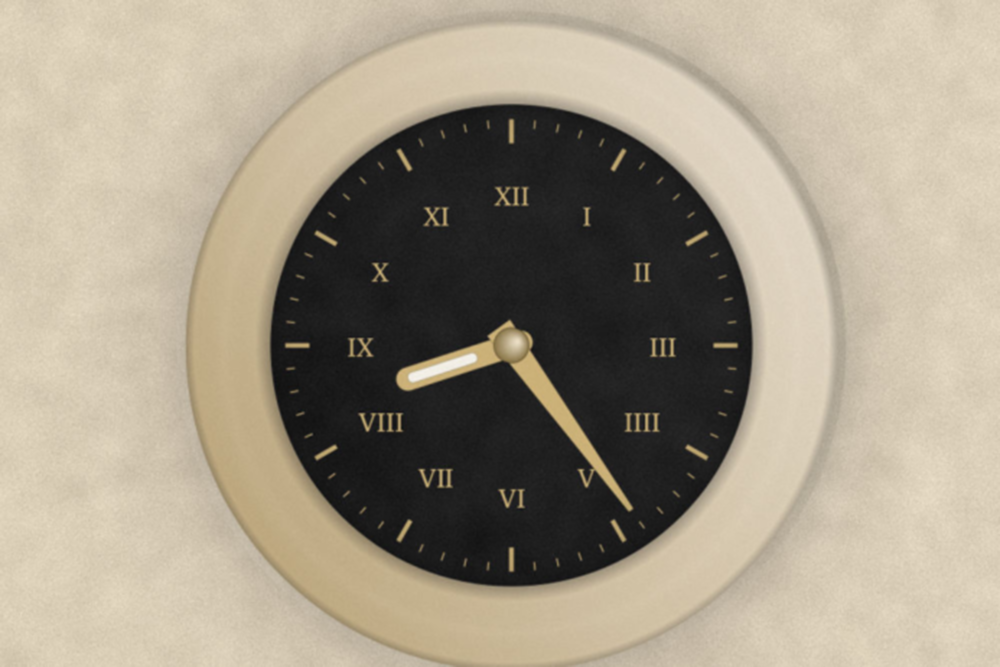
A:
h=8 m=24
